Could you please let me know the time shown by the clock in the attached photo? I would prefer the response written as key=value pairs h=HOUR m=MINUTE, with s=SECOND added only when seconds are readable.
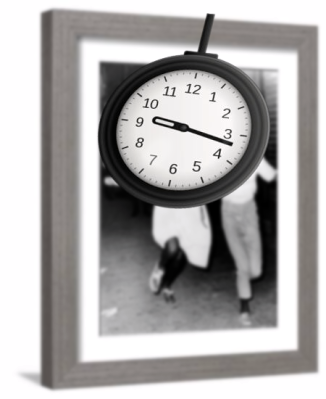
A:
h=9 m=17
